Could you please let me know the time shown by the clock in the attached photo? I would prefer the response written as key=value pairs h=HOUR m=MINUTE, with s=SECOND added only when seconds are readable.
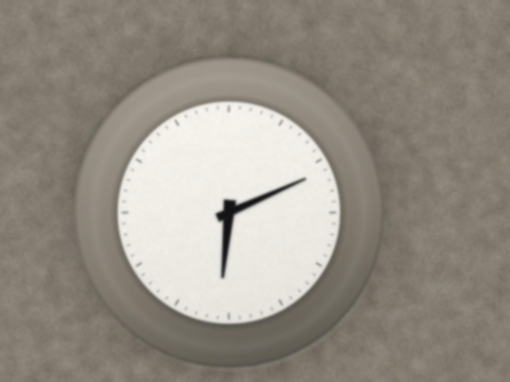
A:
h=6 m=11
